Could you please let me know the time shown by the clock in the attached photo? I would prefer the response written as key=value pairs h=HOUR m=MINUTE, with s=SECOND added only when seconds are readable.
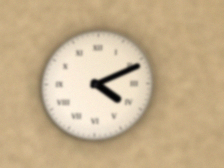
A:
h=4 m=11
